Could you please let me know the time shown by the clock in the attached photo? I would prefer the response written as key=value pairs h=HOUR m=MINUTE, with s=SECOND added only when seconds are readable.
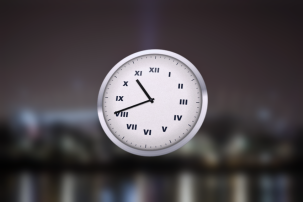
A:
h=10 m=41
